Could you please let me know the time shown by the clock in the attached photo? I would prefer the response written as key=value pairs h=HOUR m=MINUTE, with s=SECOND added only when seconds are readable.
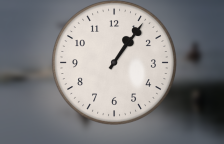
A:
h=1 m=6
